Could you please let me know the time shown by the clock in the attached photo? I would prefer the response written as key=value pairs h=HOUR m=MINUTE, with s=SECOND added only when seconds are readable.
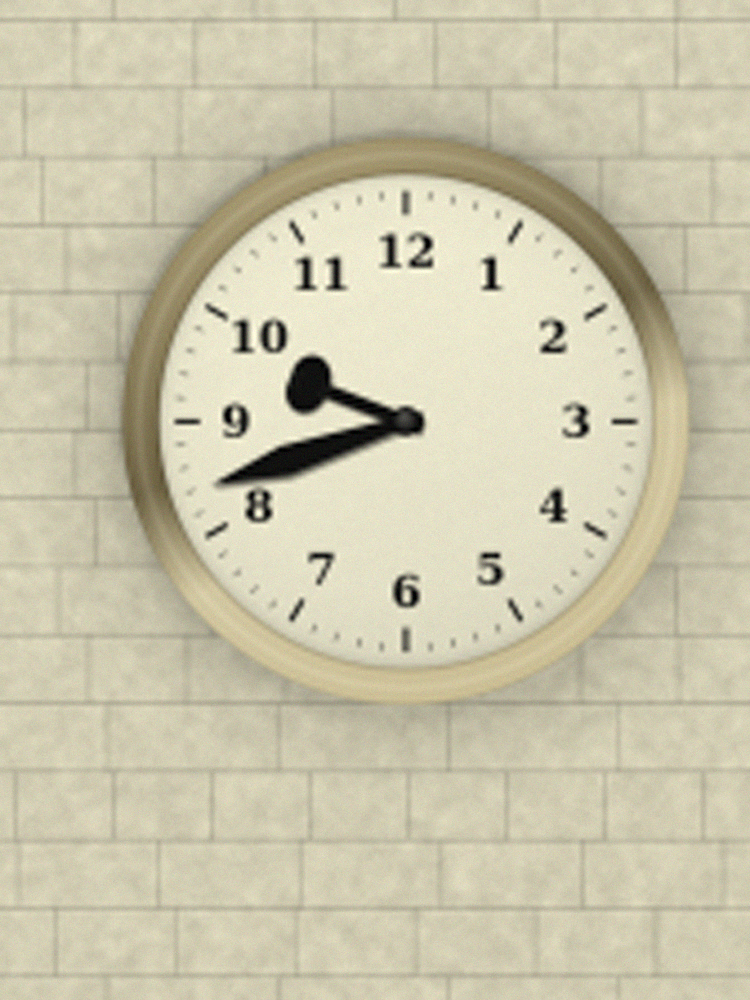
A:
h=9 m=42
